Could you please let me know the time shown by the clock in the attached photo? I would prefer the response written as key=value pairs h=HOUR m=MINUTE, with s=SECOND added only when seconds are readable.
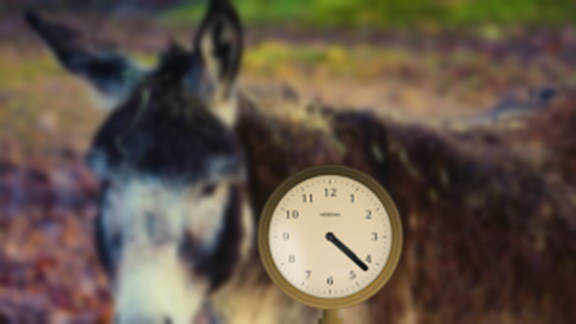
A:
h=4 m=22
